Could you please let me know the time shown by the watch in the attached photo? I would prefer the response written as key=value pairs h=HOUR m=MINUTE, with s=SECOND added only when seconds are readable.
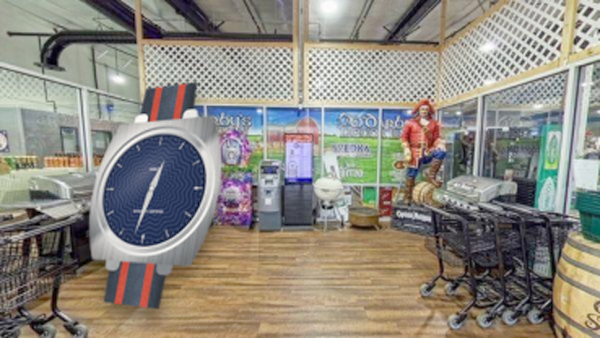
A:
h=12 m=32
